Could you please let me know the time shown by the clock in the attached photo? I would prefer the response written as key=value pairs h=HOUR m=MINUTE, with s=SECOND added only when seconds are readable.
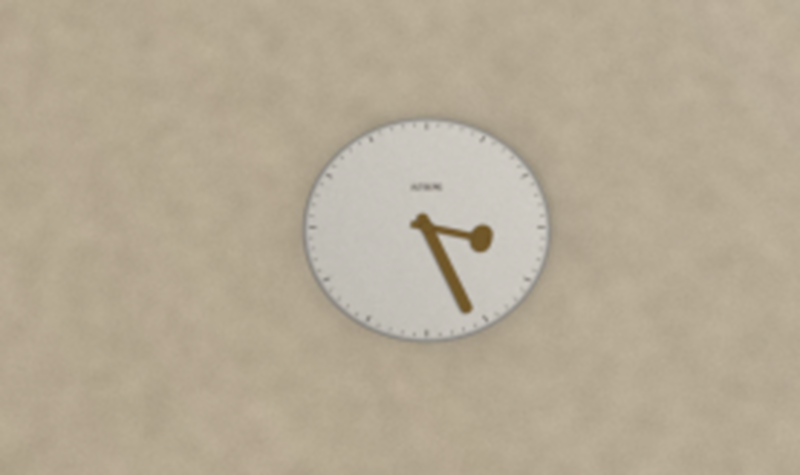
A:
h=3 m=26
